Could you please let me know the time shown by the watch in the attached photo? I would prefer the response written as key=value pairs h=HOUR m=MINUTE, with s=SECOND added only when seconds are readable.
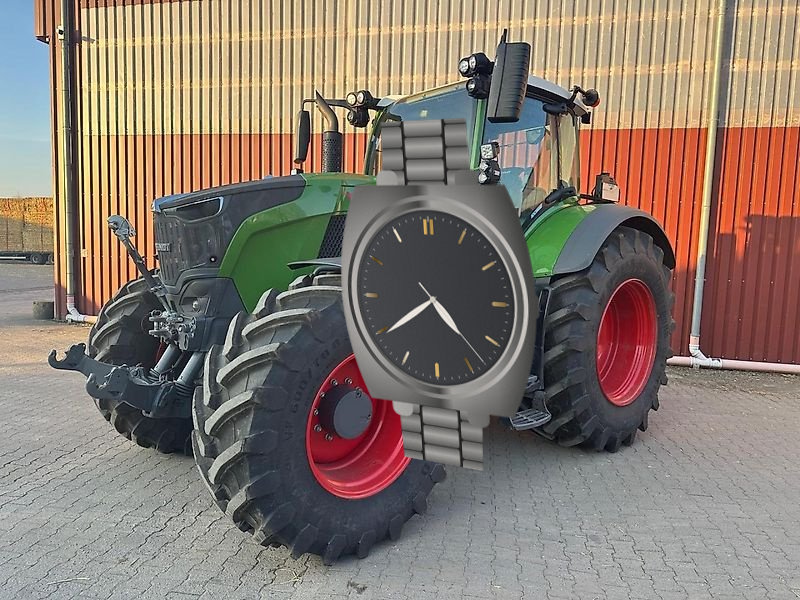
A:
h=4 m=39 s=23
